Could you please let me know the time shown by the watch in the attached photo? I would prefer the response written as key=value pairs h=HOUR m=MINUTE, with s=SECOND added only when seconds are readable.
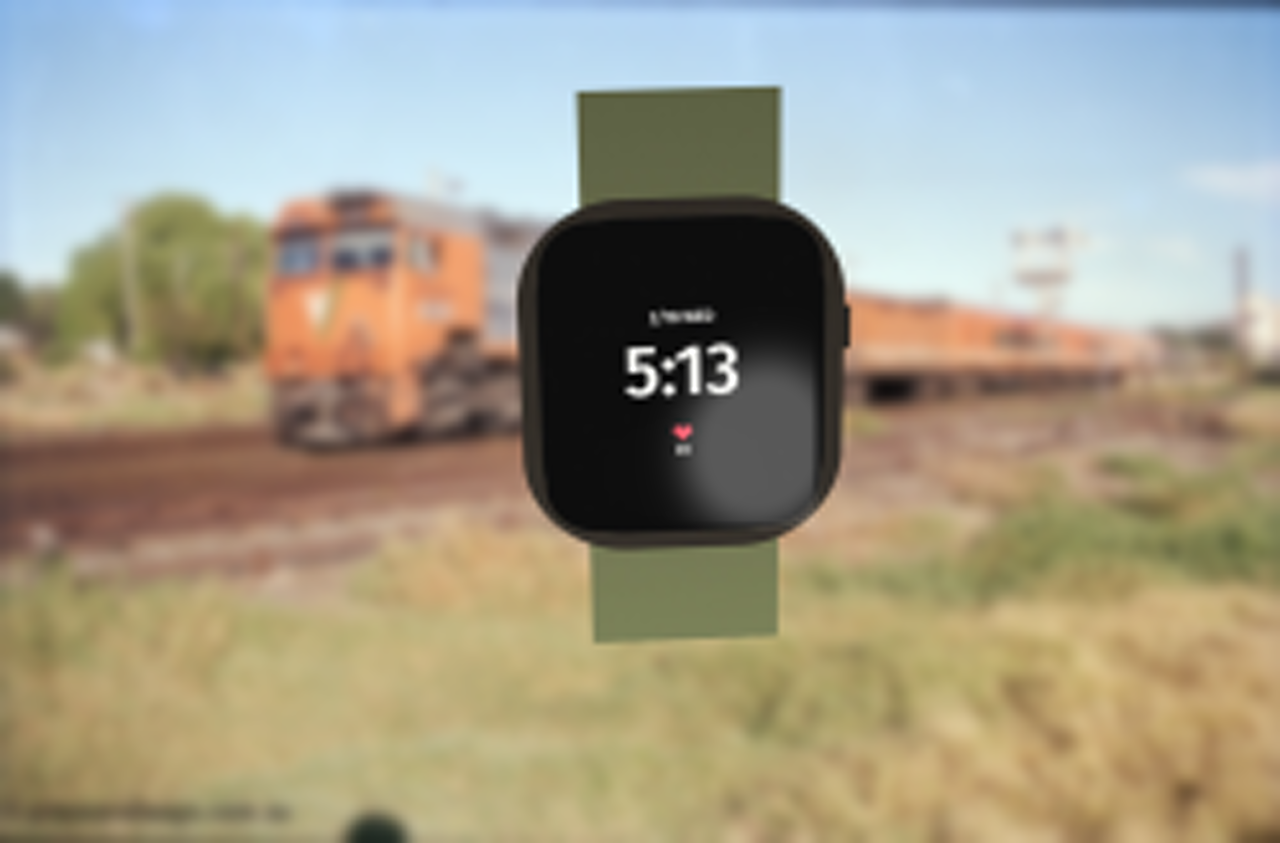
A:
h=5 m=13
